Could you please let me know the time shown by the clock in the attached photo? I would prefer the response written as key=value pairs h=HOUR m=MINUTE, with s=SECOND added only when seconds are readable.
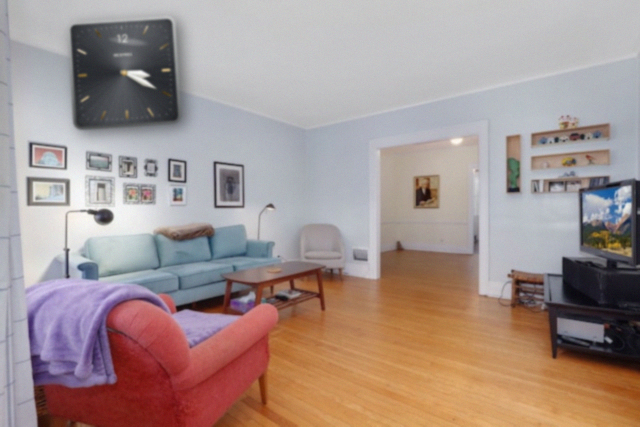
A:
h=3 m=20
